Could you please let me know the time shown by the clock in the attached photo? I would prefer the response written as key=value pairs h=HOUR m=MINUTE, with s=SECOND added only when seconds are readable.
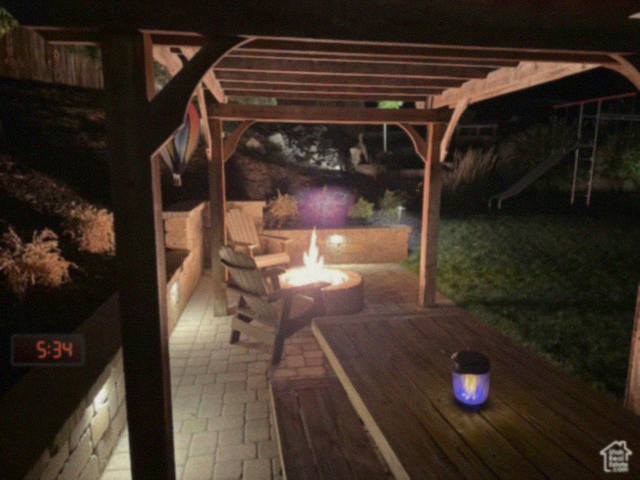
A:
h=5 m=34
